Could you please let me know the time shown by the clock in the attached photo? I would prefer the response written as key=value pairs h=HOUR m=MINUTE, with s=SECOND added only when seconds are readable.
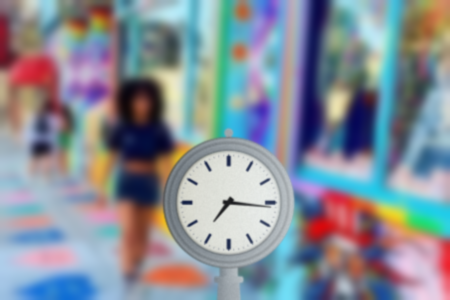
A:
h=7 m=16
